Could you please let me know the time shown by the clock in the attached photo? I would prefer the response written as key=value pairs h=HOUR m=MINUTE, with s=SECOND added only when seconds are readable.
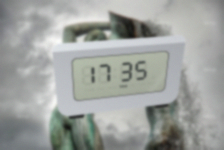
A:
h=17 m=35
